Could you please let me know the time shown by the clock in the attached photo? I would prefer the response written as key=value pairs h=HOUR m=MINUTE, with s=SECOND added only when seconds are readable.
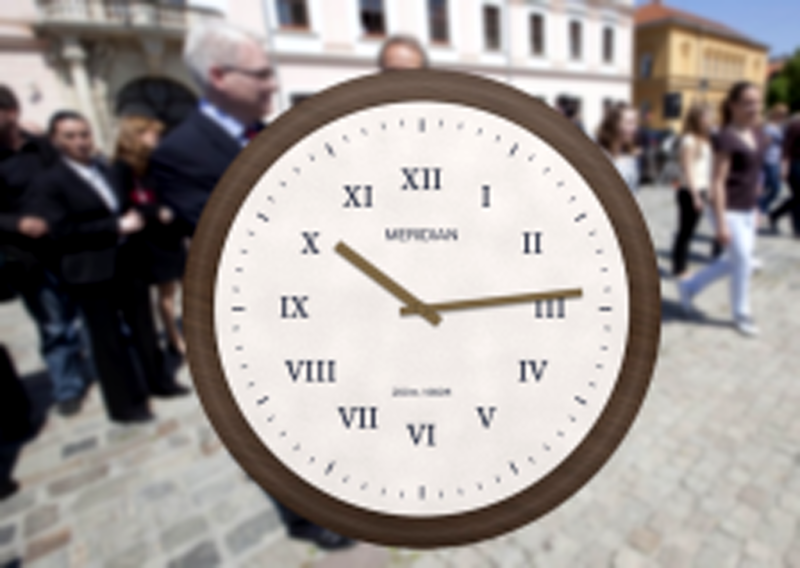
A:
h=10 m=14
